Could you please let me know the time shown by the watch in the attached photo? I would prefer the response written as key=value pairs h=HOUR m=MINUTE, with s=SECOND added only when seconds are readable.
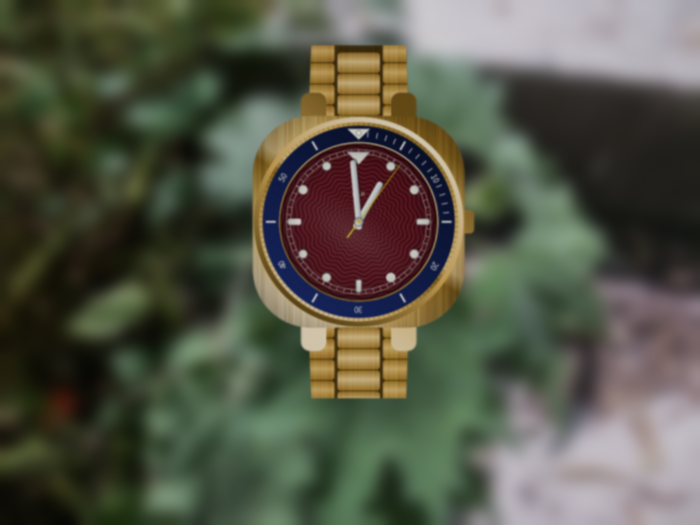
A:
h=12 m=59 s=6
